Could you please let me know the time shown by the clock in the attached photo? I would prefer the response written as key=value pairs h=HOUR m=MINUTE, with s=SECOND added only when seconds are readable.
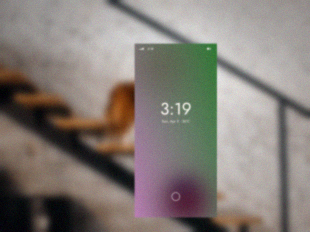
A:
h=3 m=19
